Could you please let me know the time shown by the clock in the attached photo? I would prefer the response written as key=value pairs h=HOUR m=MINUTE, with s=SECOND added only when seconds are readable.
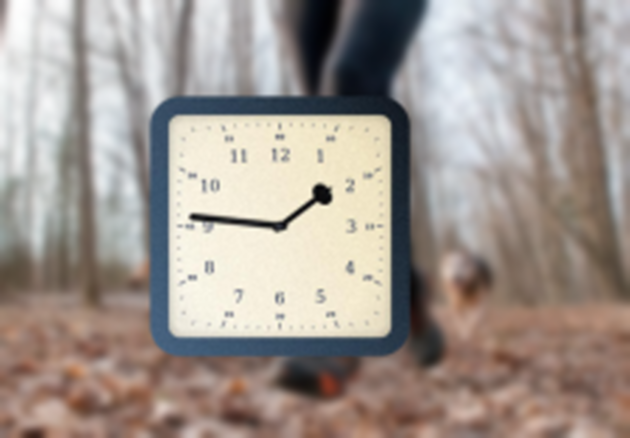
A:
h=1 m=46
